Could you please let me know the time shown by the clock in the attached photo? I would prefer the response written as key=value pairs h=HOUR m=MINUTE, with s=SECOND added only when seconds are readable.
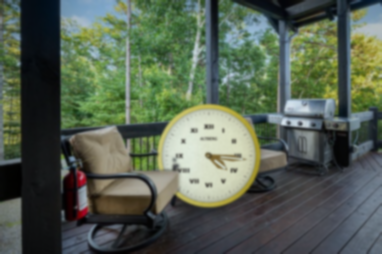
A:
h=4 m=16
